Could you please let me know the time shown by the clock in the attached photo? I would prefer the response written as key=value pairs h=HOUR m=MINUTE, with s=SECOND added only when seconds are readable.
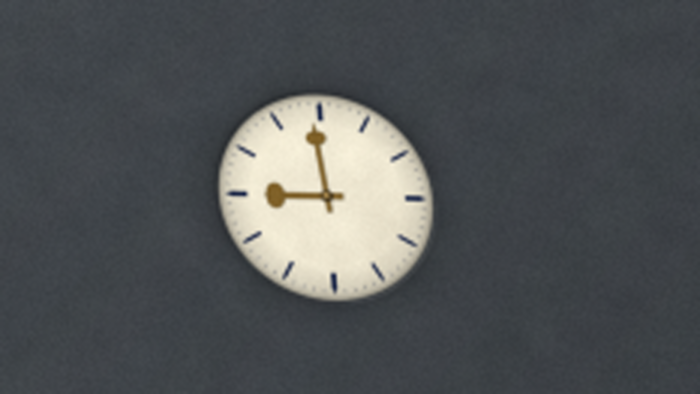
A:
h=8 m=59
